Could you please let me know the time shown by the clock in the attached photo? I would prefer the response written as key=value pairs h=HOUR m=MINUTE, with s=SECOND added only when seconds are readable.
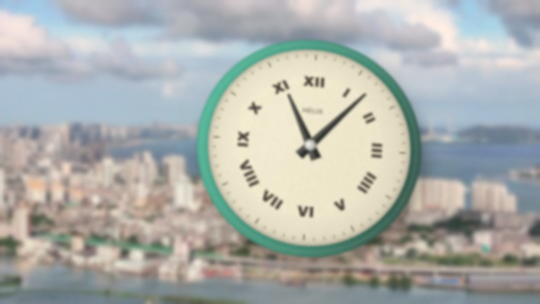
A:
h=11 m=7
